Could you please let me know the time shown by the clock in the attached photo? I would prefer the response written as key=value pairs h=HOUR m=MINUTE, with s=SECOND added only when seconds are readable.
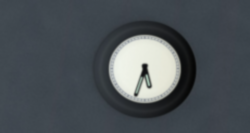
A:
h=5 m=33
